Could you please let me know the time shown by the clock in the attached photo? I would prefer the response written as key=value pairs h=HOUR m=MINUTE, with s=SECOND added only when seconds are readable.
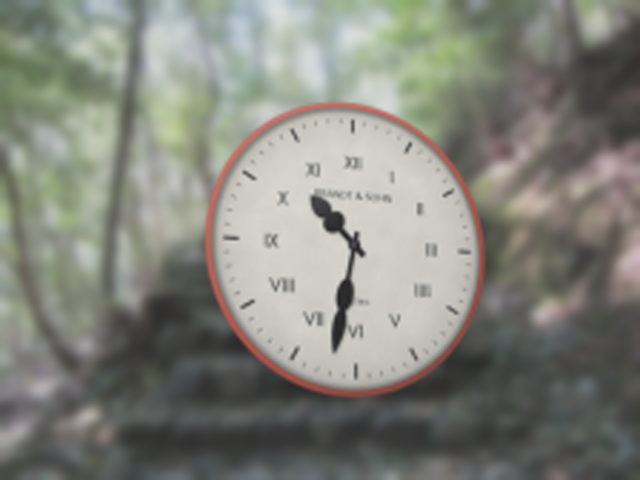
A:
h=10 m=32
